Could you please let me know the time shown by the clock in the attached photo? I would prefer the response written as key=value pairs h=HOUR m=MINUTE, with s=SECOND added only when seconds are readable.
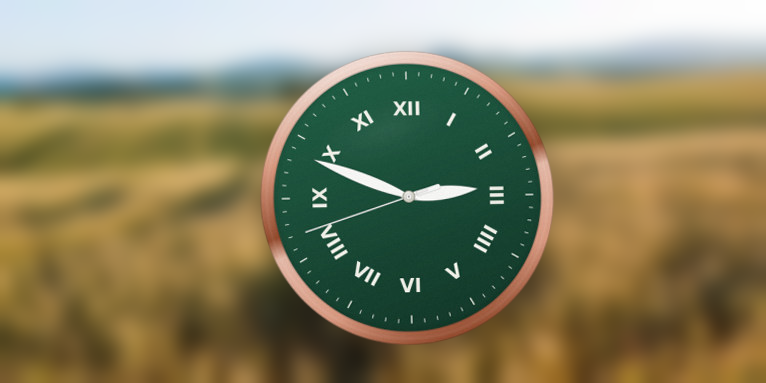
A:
h=2 m=48 s=42
